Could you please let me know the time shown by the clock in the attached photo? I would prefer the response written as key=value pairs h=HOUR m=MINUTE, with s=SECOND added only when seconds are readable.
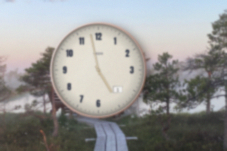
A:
h=4 m=58
